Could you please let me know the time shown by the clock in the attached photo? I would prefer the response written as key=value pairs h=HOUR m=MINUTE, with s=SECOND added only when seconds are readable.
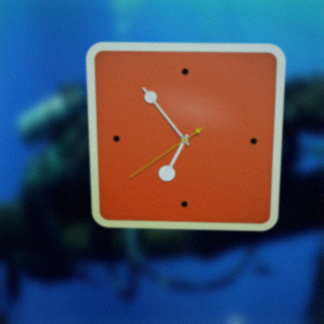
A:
h=6 m=53 s=39
